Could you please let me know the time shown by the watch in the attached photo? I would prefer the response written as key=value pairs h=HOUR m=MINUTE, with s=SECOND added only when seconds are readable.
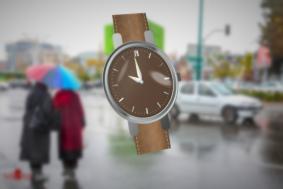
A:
h=9 m=59
